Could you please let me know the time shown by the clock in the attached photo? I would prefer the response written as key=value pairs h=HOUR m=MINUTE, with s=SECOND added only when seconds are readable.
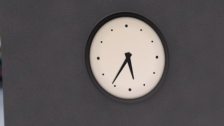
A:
h=5 m=36
